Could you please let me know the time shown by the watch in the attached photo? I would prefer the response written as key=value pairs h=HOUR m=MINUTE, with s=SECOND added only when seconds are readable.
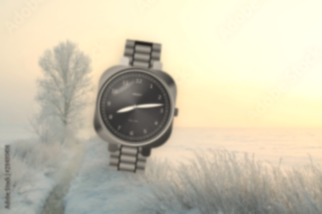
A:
h=8 m=13
